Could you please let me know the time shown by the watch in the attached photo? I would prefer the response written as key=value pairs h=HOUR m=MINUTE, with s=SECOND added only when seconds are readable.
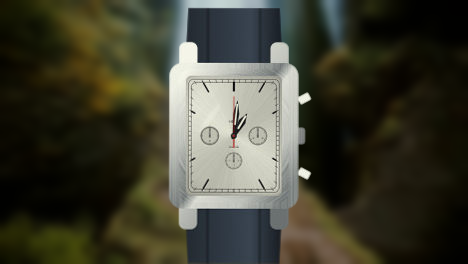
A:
h=1 m=1
